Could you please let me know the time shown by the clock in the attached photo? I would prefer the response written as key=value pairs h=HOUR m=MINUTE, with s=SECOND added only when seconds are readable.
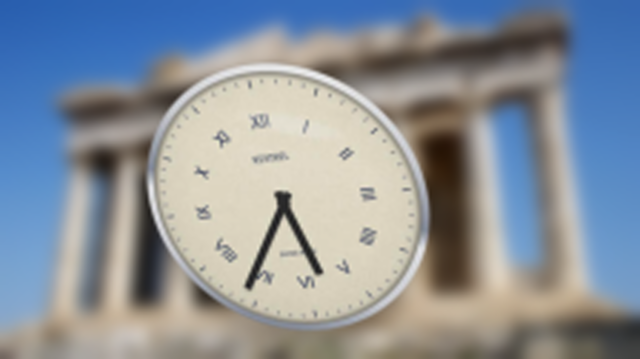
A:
h=5 m=36
